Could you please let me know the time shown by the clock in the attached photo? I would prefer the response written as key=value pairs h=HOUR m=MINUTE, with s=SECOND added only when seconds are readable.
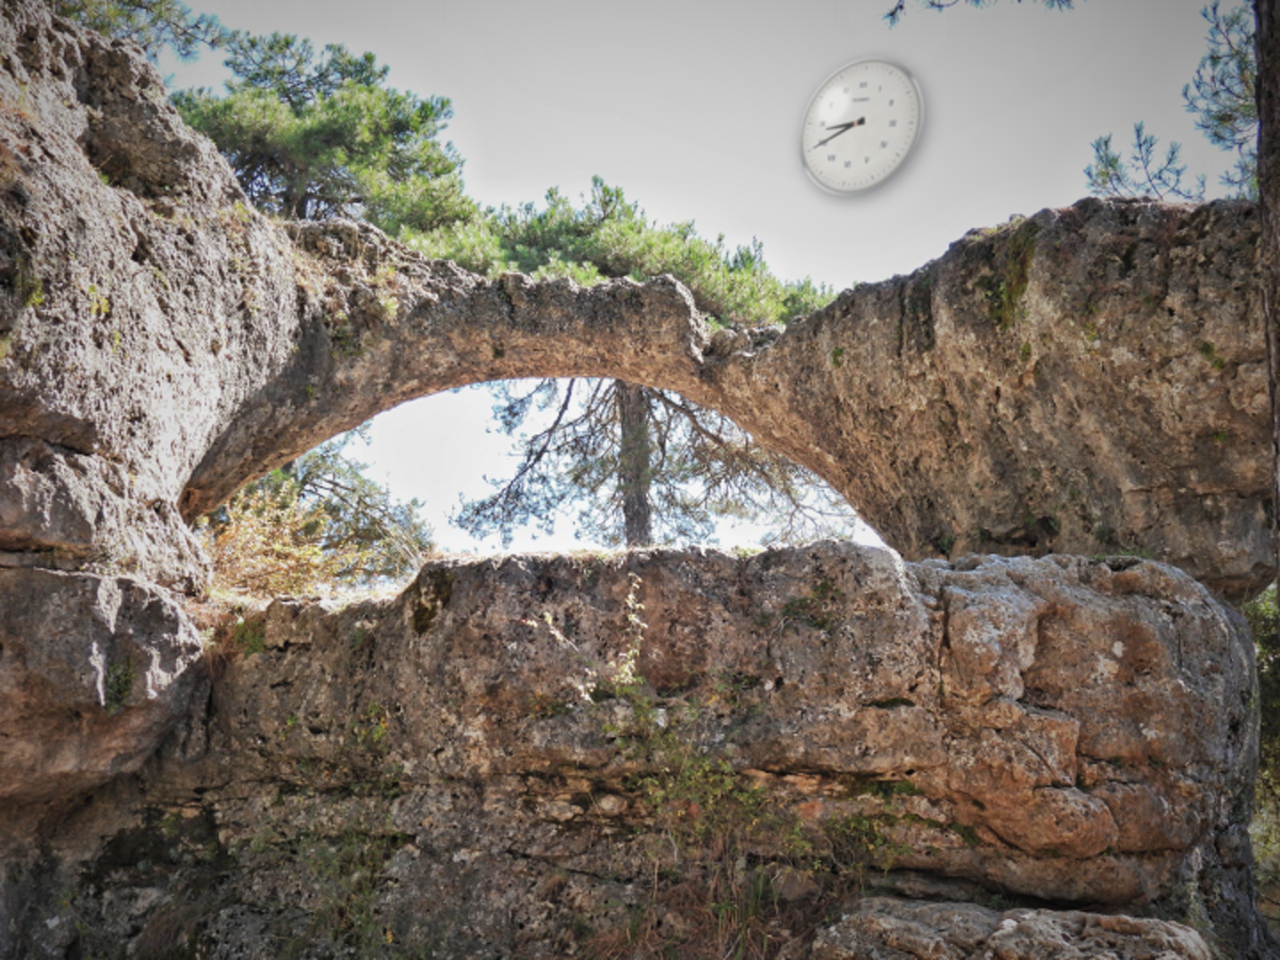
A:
h=8 m=40
